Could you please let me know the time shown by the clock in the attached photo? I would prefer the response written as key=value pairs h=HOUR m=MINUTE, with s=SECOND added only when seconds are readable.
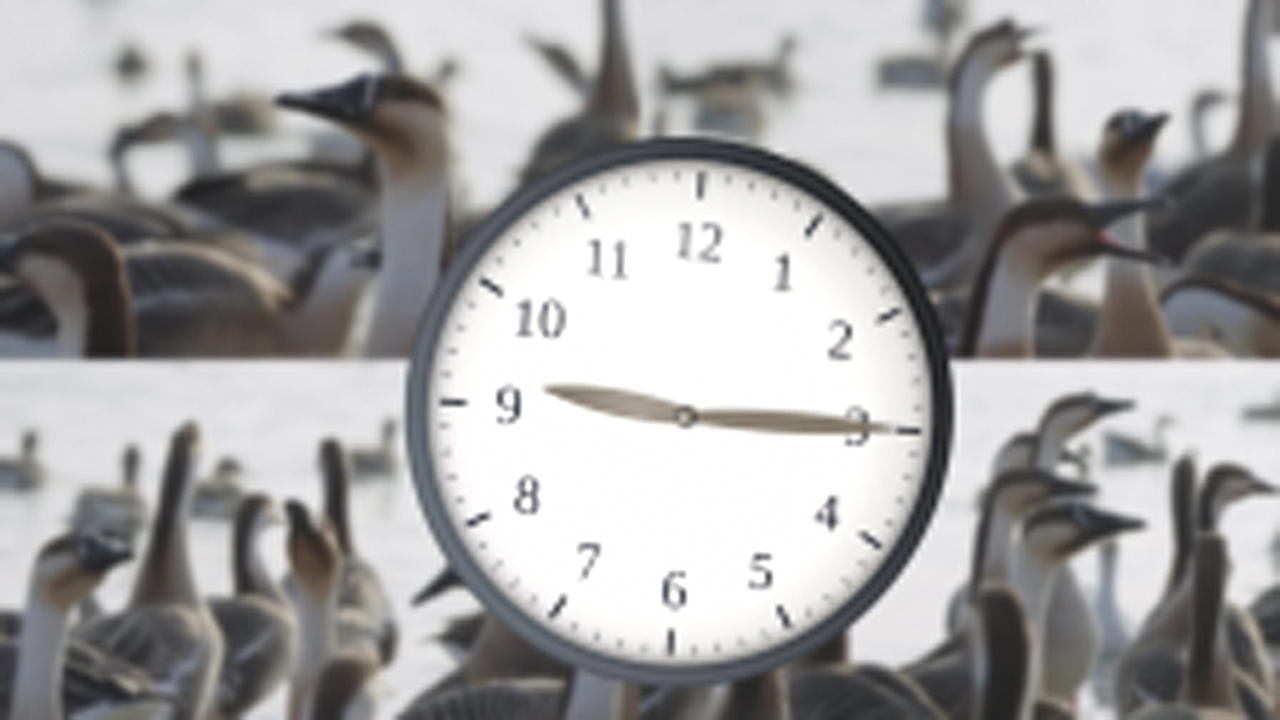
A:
h=9 m=15
